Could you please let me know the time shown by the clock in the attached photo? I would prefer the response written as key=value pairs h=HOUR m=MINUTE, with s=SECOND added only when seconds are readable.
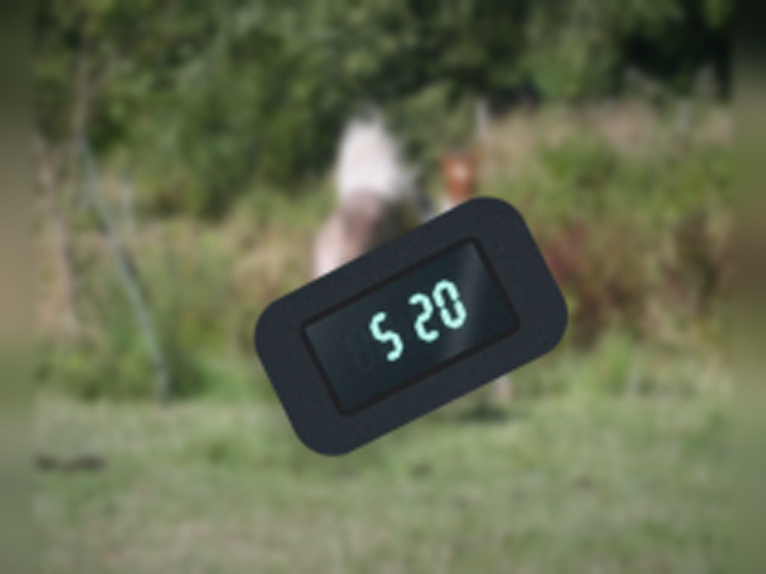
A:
h=5 m=20
